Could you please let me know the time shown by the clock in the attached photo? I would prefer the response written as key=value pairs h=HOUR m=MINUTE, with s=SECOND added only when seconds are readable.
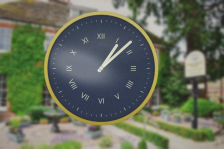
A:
h=1 m=8
